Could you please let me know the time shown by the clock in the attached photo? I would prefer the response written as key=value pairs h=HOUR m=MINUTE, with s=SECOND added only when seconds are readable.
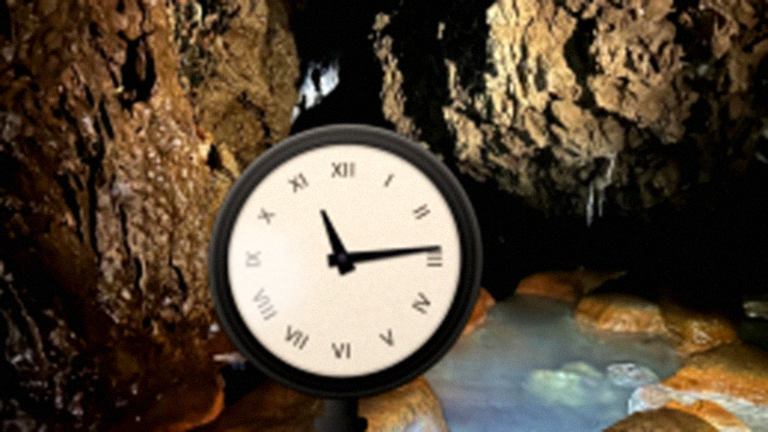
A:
h=11 m=14
